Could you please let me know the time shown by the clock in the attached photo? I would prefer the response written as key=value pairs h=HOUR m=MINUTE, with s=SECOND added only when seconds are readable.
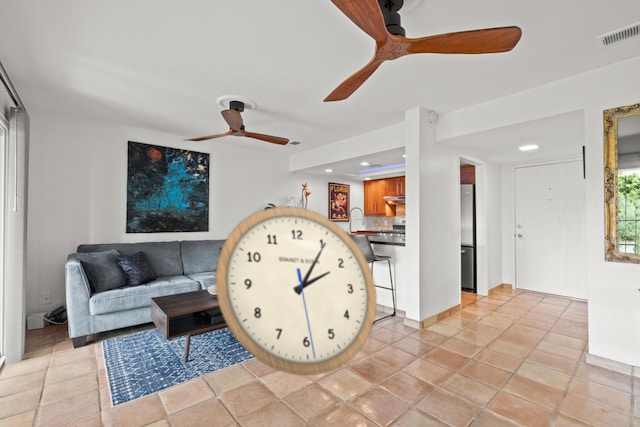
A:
h=2 m=5 s=29
